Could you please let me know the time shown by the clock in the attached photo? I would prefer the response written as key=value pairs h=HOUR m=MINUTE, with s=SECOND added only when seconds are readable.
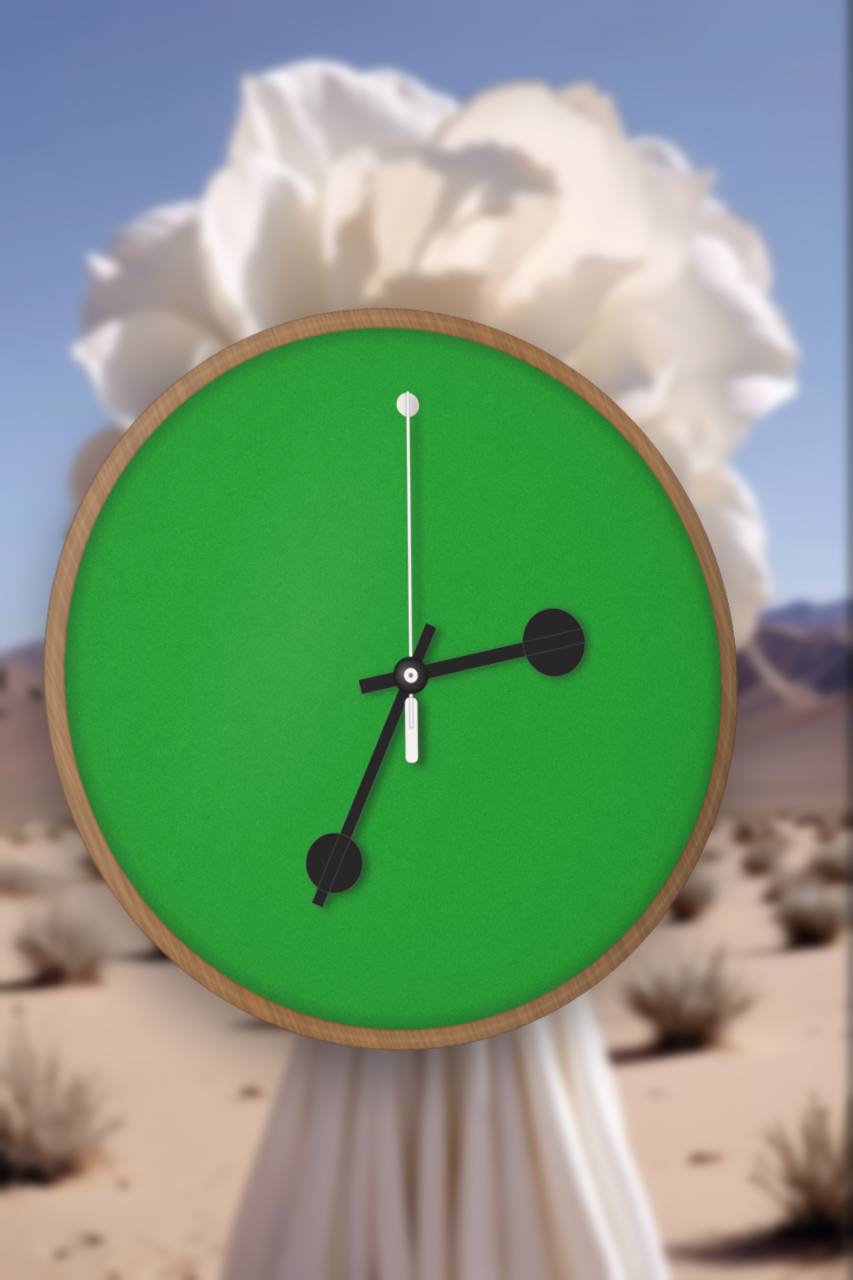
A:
h=2 m=34 s=0
